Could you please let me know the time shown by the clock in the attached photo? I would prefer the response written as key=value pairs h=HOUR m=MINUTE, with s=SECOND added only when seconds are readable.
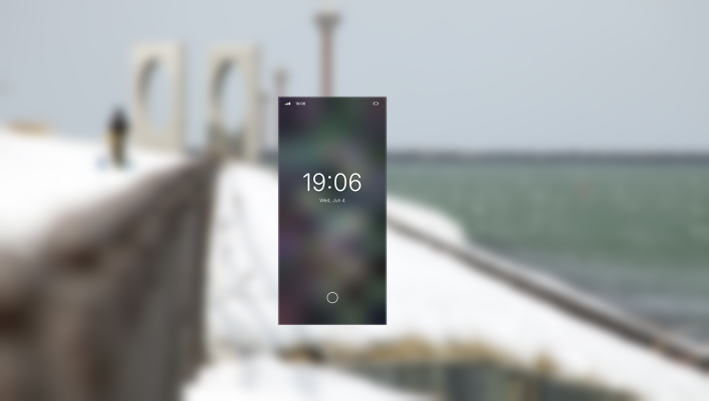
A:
h=19 m=6
